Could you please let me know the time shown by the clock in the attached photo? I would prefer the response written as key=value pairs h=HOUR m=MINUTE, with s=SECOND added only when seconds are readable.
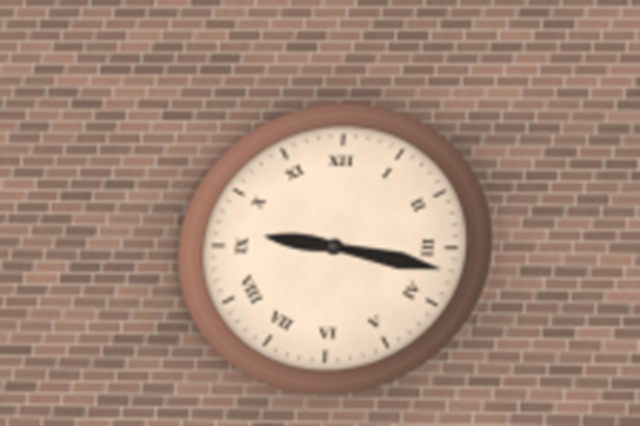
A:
h=9 m=17
